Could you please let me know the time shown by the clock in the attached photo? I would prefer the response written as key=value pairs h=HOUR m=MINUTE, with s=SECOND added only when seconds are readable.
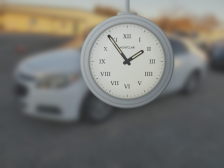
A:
h=1 m=54
